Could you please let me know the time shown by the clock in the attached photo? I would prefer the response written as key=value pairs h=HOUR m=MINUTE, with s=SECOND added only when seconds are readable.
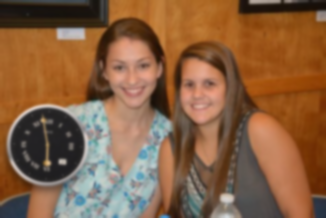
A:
h=5 m=58
